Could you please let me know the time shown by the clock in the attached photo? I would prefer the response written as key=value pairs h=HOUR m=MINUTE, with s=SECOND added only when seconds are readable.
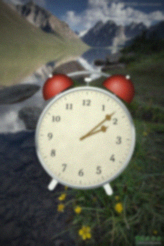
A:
h=2 m=8
